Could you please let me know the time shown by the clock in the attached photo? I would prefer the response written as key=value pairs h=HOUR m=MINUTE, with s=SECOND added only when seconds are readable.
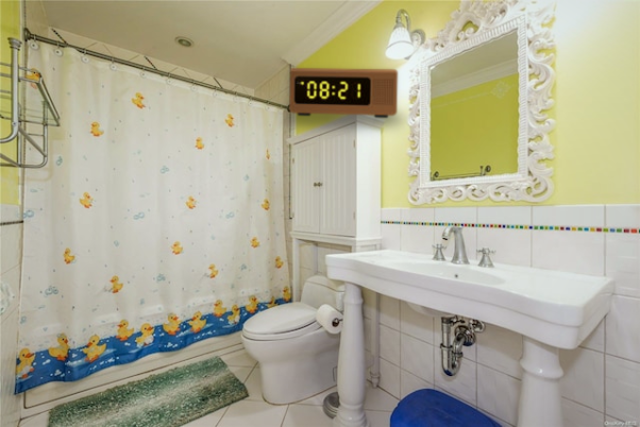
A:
h=8 m=21
